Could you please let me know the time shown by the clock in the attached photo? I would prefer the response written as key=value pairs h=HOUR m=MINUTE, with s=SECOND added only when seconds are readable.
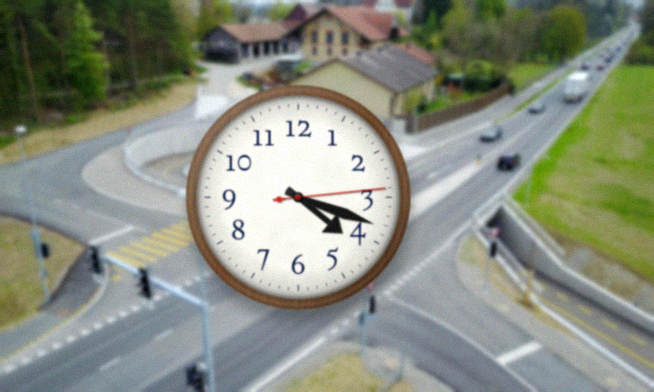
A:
h=4 m=18 s=14
